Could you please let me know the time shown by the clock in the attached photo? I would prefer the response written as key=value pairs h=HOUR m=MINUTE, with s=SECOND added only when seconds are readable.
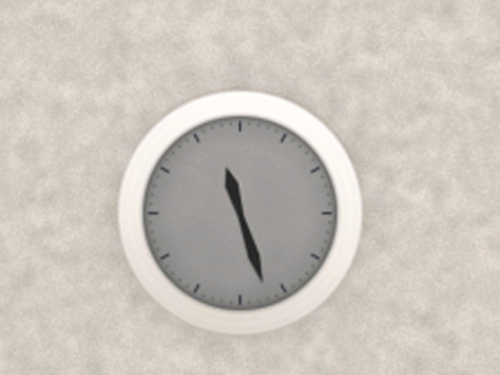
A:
h=11 m=27
